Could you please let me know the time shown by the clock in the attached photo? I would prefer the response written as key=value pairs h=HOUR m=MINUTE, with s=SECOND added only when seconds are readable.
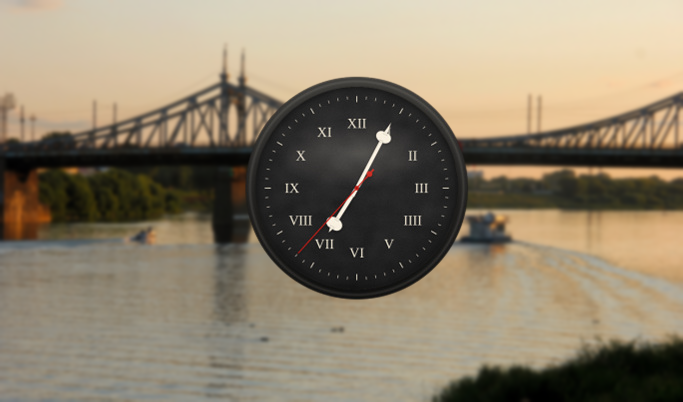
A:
h=7 m=4 s=37
